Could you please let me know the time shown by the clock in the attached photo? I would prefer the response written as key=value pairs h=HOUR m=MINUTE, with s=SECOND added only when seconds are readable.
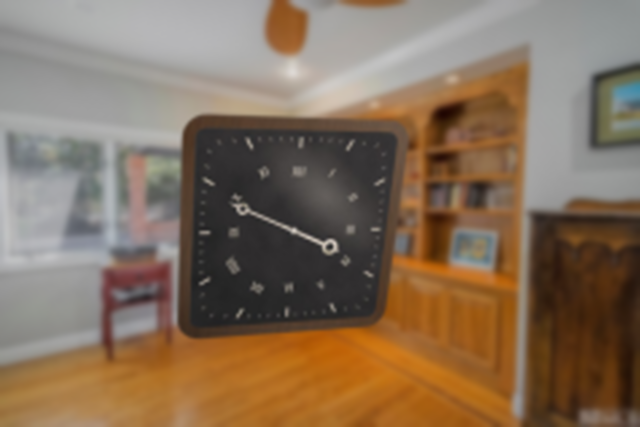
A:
h=3 m=49
